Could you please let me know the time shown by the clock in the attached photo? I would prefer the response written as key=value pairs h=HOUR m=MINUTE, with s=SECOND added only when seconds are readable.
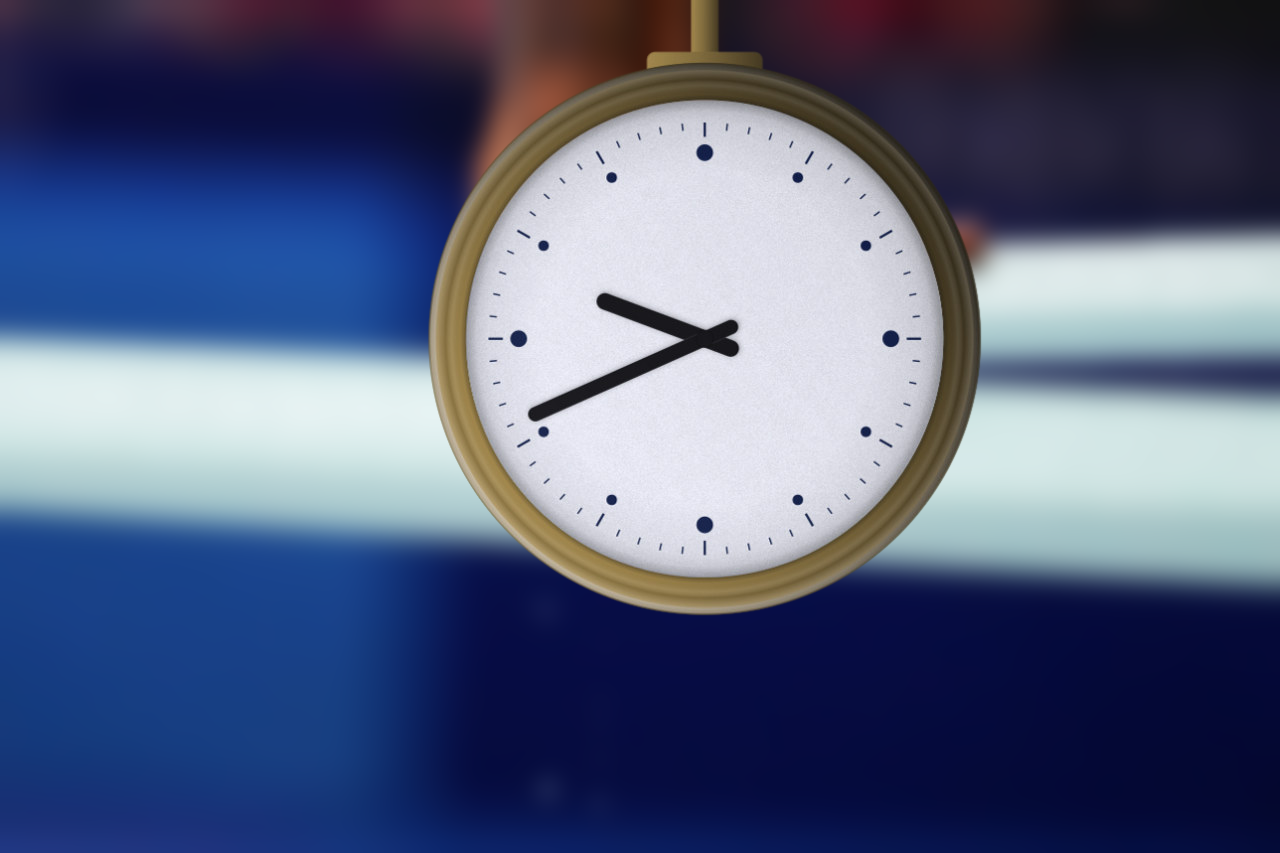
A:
h=9 m=41
